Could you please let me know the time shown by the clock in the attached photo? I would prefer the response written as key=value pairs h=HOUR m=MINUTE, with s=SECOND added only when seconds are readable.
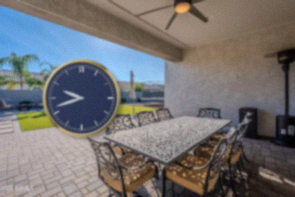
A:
h=9 m=42
